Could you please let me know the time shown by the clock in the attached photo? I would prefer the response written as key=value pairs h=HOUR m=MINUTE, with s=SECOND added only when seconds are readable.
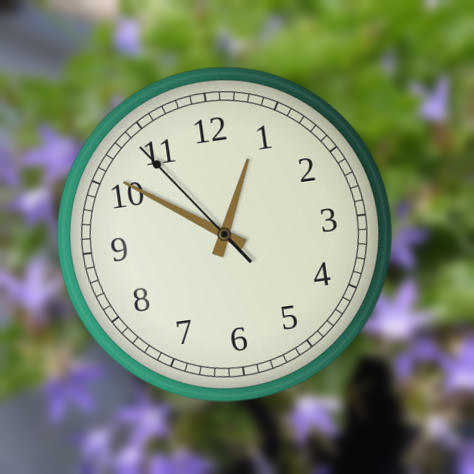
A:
h=12 m=50 s=54
